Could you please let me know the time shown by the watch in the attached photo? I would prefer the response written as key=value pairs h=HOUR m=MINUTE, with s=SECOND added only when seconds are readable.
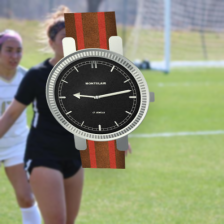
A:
h=9 m=13
